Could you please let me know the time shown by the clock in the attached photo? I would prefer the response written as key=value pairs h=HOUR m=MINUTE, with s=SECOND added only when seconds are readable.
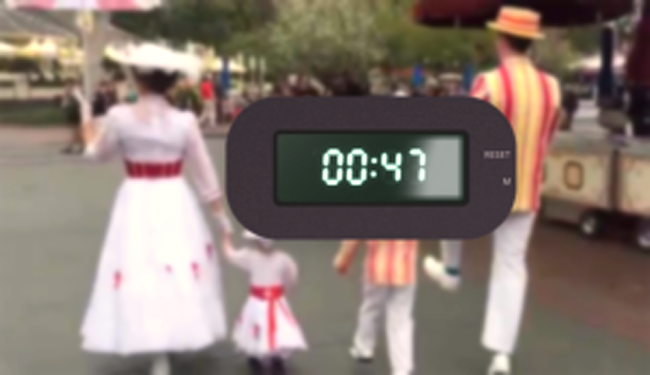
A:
h=0 m=47
